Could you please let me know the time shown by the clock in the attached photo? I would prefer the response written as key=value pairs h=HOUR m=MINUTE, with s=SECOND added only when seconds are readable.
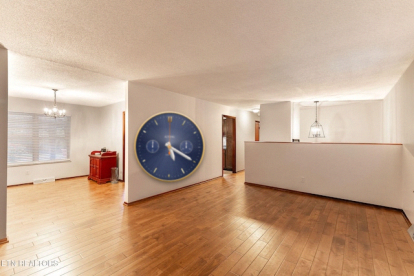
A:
h=5 m=20
